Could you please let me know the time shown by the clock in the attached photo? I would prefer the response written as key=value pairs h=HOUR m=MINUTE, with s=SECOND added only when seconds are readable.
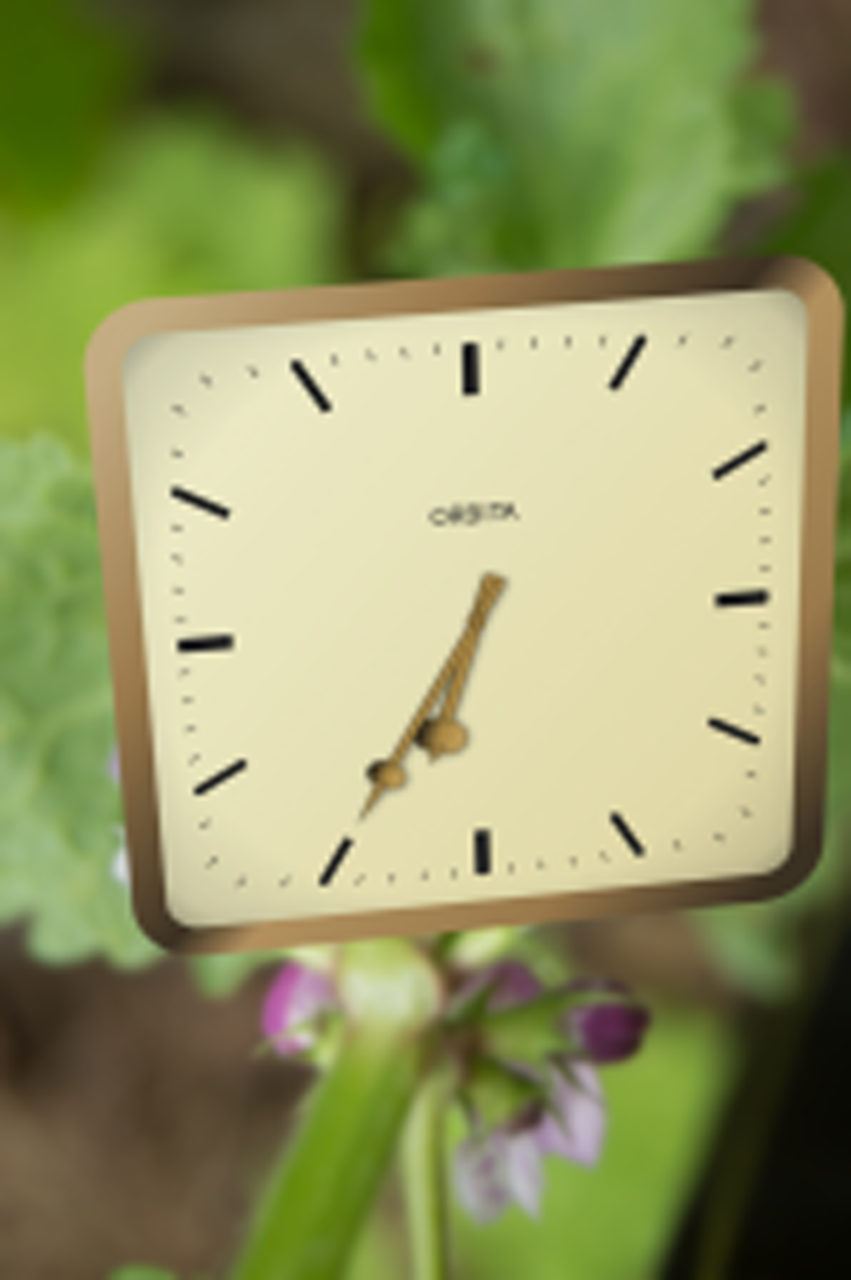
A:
h=6 m=35
